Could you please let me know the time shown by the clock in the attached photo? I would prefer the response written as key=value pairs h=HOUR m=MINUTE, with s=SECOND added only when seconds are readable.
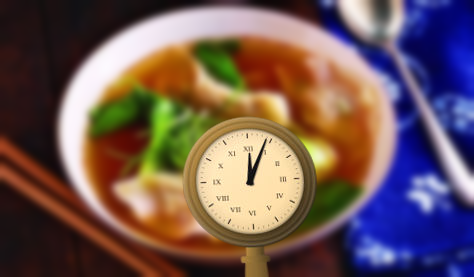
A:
h=12 m=4
